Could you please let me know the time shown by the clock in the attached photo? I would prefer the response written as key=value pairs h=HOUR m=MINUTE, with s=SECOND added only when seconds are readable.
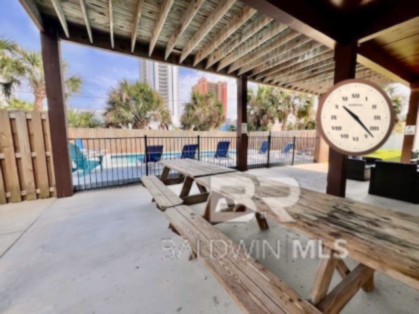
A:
h=10 m=23
